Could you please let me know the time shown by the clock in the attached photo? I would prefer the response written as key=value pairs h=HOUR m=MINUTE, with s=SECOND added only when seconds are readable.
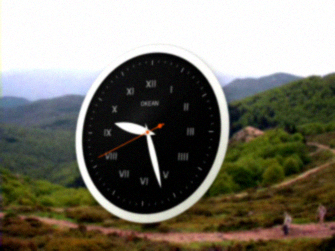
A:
h=9 m=26 s=41
